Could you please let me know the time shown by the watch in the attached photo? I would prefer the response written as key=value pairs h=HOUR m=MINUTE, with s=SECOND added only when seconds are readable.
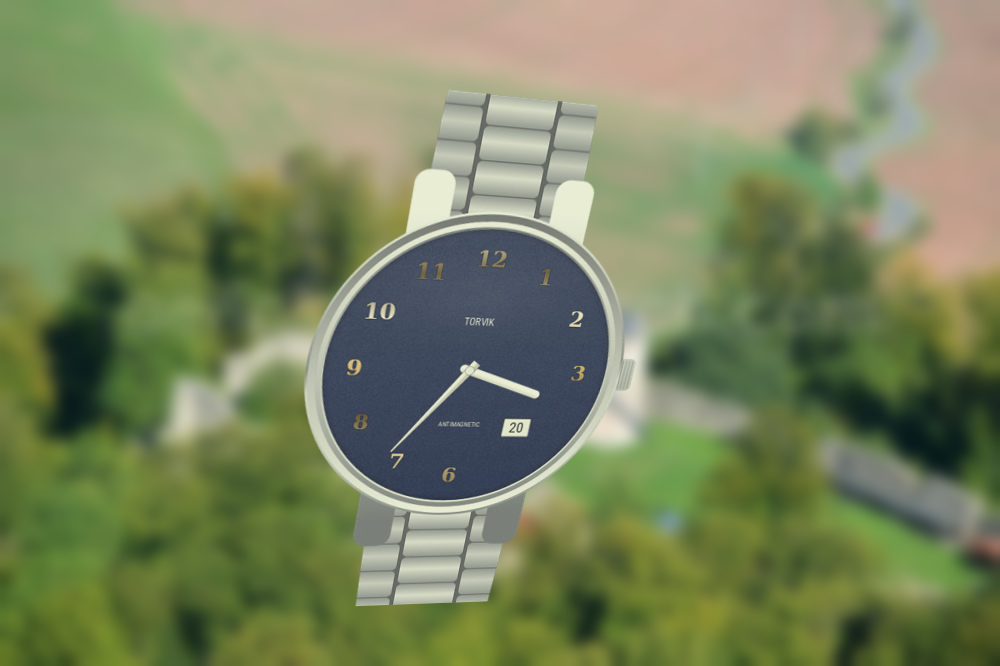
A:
h=3 m=36
